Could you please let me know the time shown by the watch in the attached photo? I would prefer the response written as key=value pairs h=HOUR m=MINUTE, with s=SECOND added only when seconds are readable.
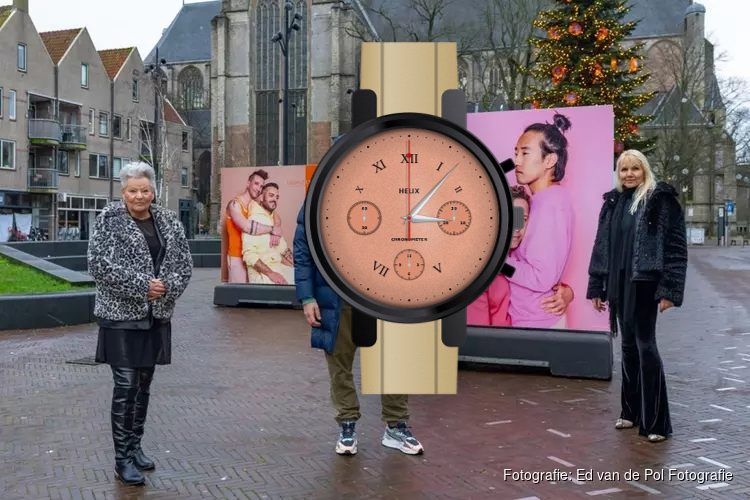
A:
h=3 m=7
